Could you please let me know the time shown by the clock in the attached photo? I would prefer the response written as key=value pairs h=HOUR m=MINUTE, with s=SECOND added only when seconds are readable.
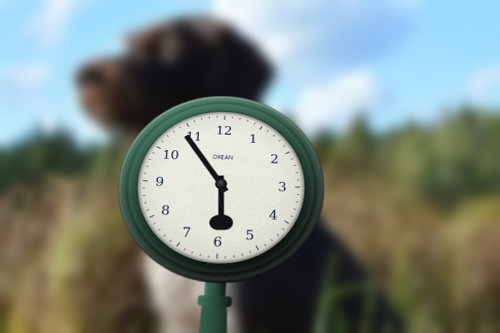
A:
h=5 m=54
